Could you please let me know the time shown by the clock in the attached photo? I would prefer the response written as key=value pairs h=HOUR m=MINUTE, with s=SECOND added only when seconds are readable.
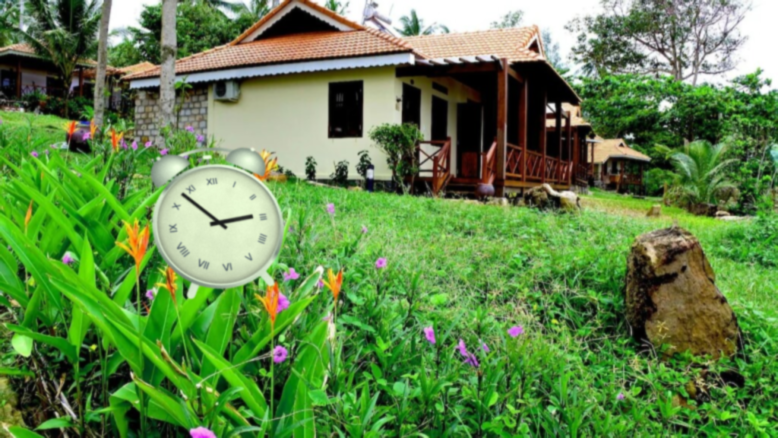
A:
h=2 m=53
